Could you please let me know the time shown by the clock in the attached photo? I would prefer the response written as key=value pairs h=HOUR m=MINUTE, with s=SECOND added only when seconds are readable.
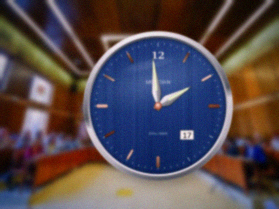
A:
h=1 m=59
